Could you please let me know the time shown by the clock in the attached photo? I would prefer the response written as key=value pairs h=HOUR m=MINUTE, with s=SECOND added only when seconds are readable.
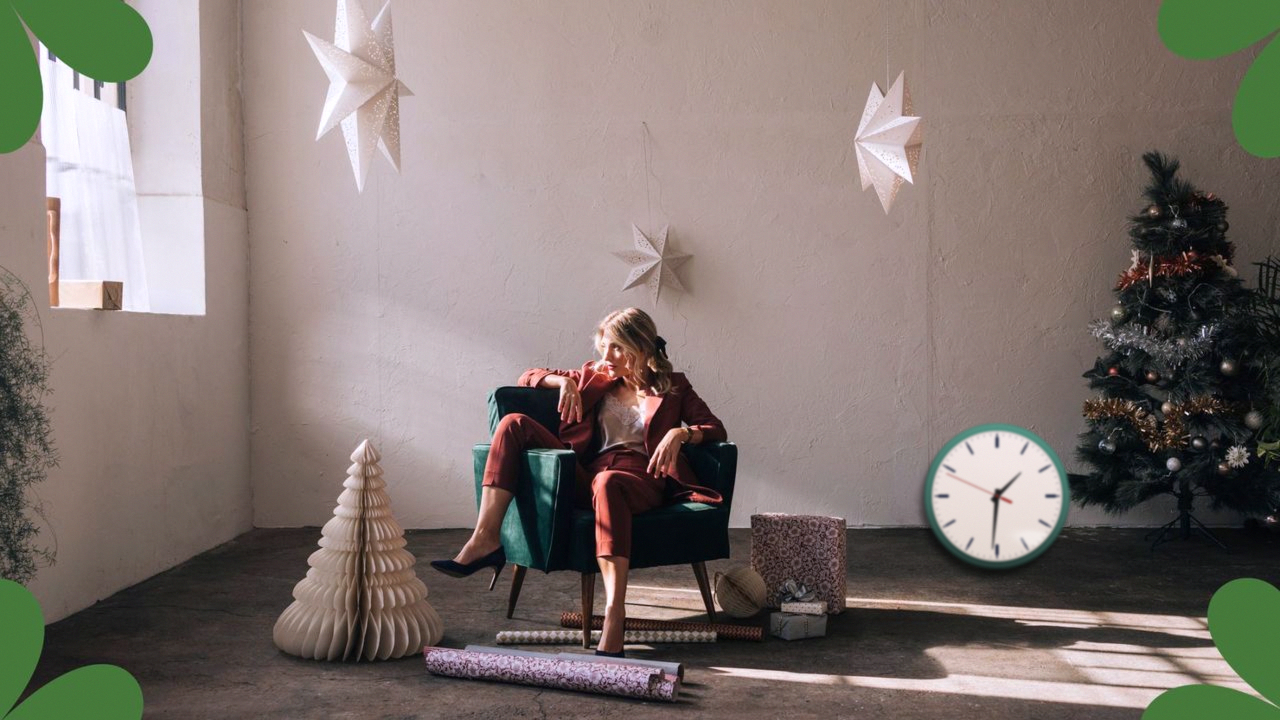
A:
h=1 m=30 s=49
